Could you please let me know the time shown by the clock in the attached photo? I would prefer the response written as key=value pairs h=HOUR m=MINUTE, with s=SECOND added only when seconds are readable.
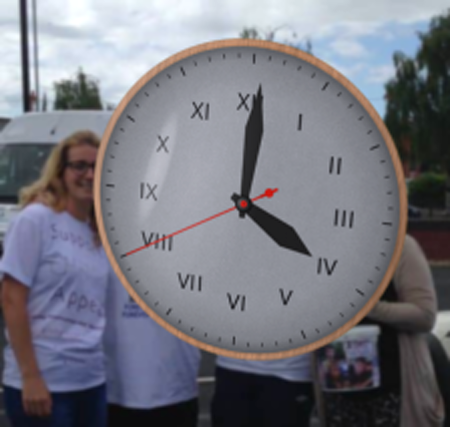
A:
h=4 m=0 s=40
